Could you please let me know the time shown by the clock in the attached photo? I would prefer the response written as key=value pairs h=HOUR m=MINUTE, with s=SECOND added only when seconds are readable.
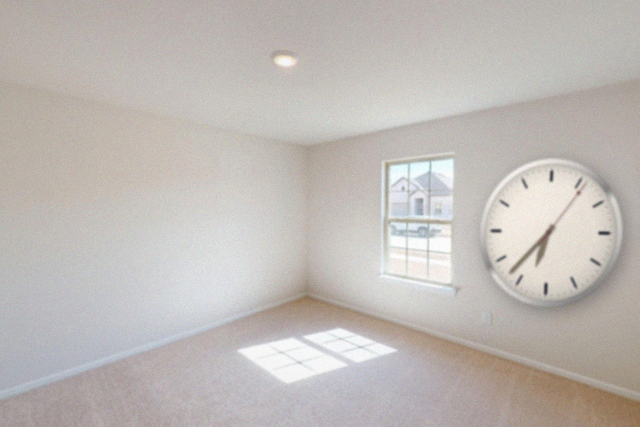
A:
h=6 m=37 s=6
